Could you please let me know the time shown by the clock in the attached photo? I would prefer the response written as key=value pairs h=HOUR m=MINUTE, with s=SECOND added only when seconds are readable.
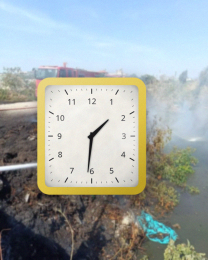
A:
h=1 m=31
